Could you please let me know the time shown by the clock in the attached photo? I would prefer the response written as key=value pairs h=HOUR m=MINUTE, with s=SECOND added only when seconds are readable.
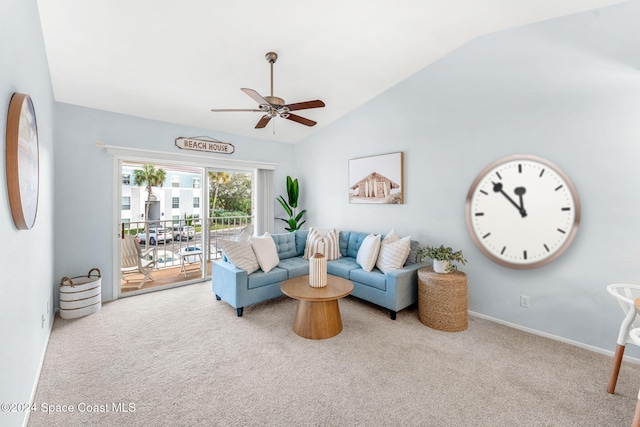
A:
h=11 m=53
